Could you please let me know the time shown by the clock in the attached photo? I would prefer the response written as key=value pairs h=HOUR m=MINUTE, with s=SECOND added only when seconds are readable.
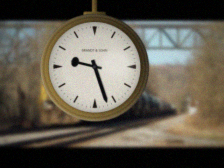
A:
h=9 m=27
